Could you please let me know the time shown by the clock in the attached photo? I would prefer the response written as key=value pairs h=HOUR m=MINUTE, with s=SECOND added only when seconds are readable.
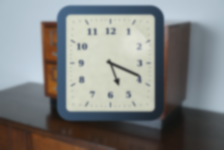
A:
h=5 m=19
